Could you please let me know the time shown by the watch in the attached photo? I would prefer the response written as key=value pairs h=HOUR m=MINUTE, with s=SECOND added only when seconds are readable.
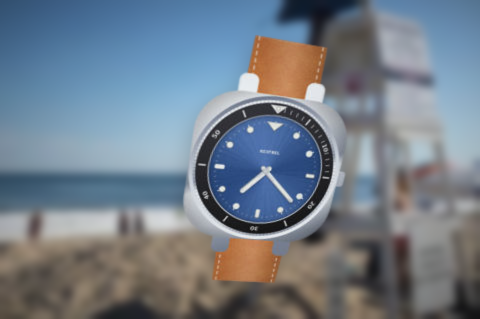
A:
h=7 m=22
